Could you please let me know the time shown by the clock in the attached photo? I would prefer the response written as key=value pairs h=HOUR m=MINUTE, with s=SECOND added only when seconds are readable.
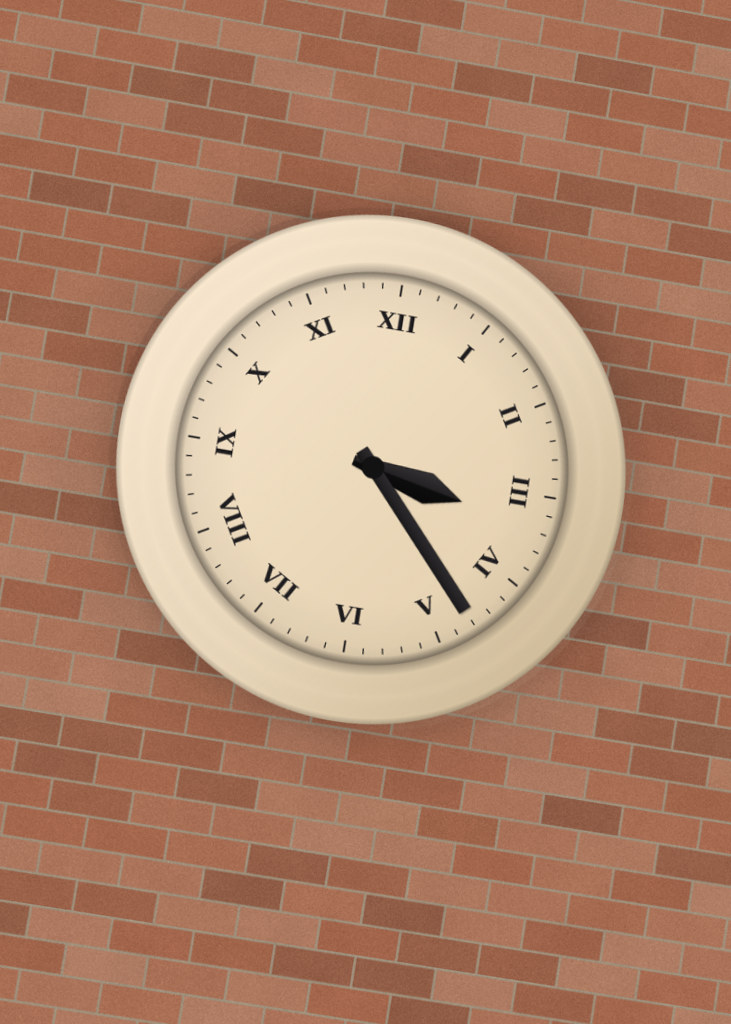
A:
h=3 m=23
